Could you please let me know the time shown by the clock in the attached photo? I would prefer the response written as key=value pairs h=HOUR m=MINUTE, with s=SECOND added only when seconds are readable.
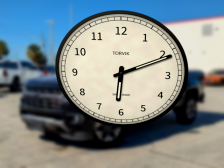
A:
h=6 m=11
